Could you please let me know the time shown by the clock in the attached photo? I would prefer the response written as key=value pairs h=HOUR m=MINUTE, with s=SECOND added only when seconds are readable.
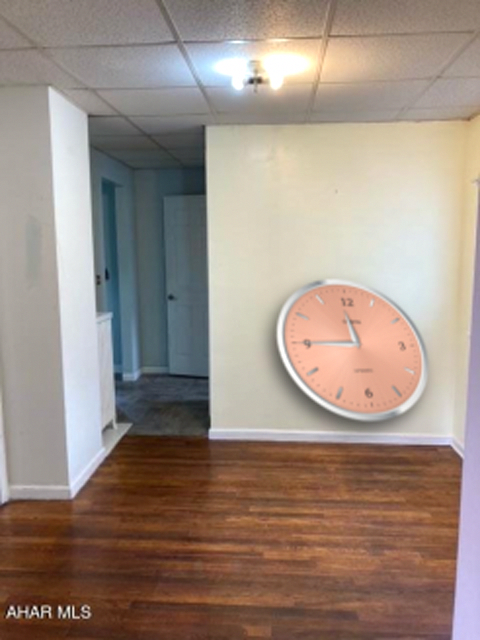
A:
h=11 m=45
